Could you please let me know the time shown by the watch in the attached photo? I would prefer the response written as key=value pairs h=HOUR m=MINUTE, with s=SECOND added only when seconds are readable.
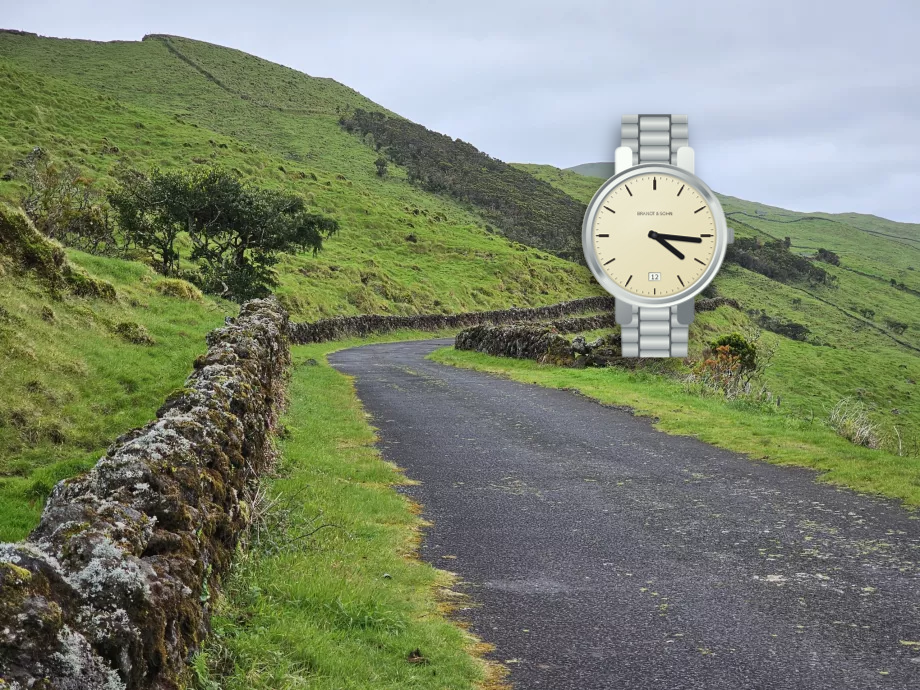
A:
h=4 m=16
